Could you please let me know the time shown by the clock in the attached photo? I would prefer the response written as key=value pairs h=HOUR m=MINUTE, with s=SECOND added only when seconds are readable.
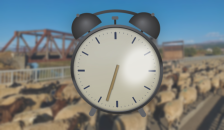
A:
h=6 m=33
